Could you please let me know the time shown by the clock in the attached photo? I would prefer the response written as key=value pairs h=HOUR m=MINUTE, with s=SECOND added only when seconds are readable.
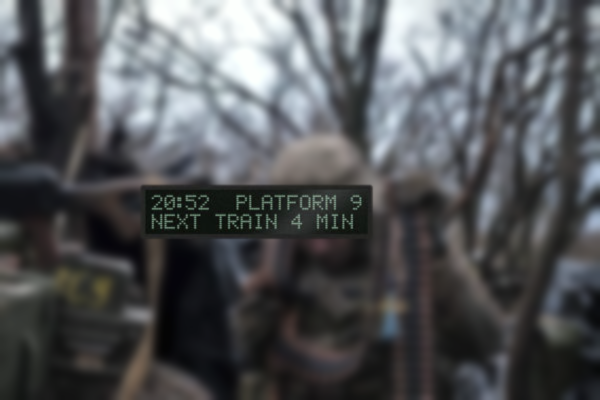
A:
h=20 m=52
